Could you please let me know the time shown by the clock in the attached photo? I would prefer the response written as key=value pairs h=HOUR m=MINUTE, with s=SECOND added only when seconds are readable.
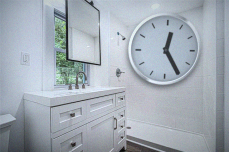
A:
h=12 m=25
